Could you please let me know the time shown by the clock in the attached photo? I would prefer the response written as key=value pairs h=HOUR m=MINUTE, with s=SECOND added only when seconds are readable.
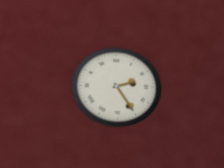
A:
h=2 m=25
